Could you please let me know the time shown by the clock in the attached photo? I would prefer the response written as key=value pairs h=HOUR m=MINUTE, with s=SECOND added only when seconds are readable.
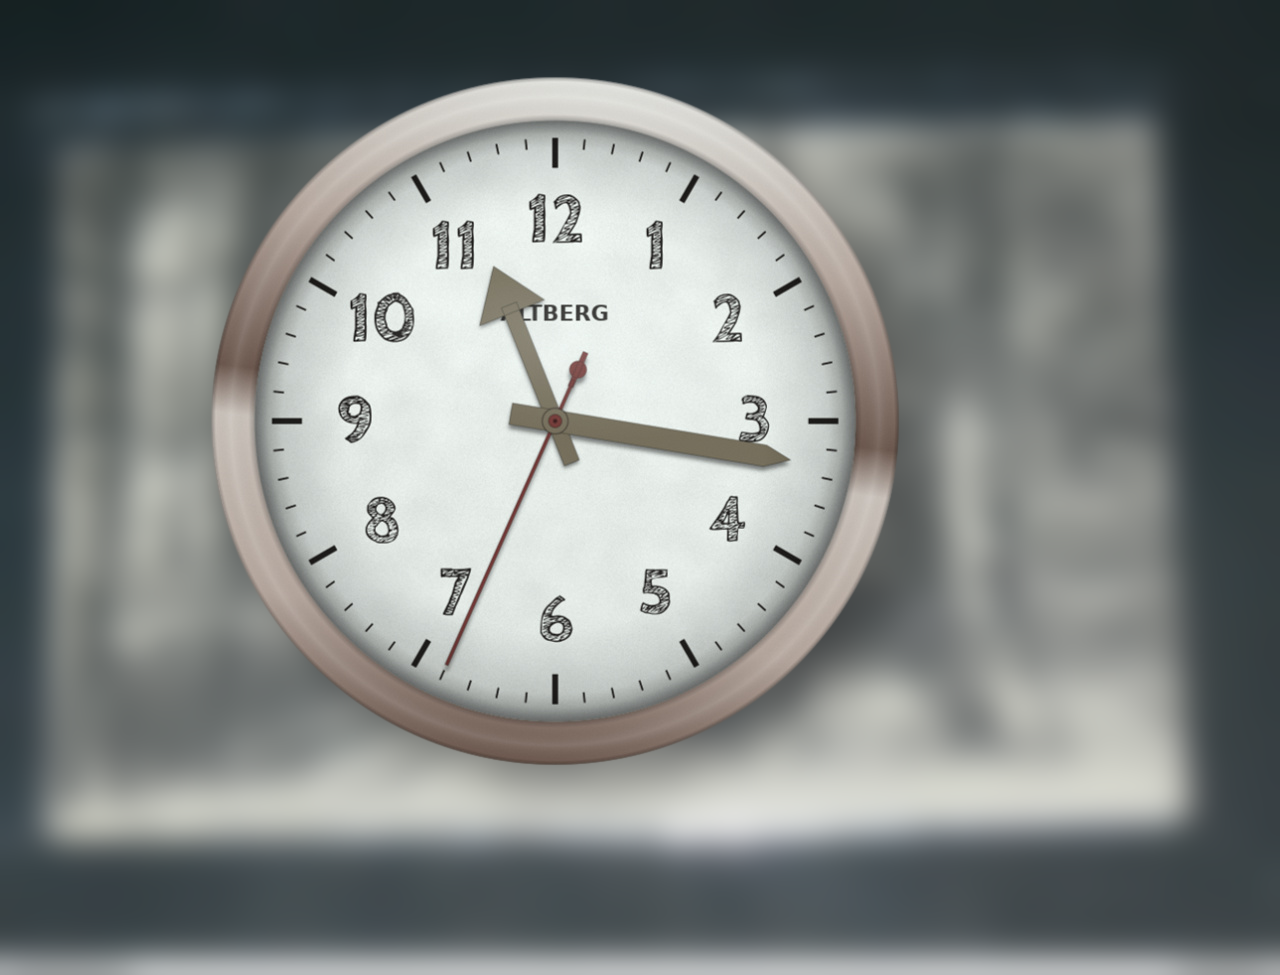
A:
h=11 m=16 s=34
